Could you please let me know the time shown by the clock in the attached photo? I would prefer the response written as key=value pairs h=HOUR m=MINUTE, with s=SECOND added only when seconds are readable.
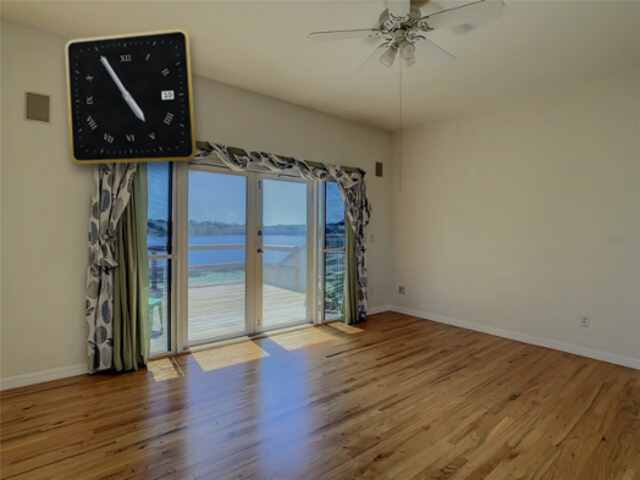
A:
h=4 m=55
